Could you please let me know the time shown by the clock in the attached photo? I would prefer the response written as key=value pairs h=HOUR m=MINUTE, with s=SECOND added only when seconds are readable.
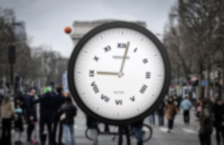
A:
h=9 m=2
